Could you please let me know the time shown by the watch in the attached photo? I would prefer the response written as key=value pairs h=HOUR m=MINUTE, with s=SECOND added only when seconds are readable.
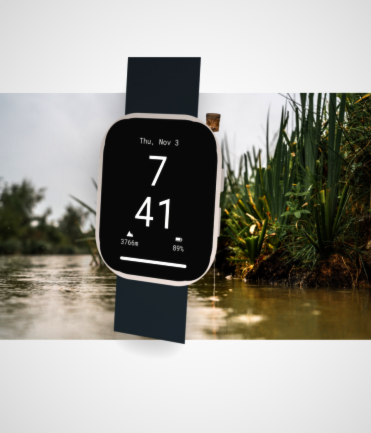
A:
h=7 m=41
